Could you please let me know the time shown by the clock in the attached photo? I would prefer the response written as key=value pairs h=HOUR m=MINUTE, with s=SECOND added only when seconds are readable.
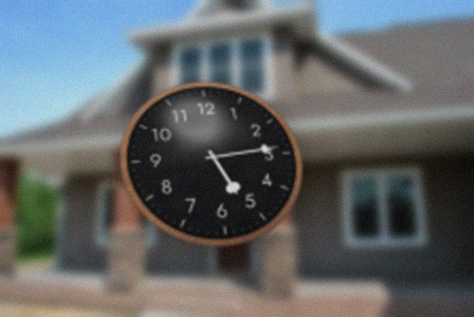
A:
h=5 m=14
